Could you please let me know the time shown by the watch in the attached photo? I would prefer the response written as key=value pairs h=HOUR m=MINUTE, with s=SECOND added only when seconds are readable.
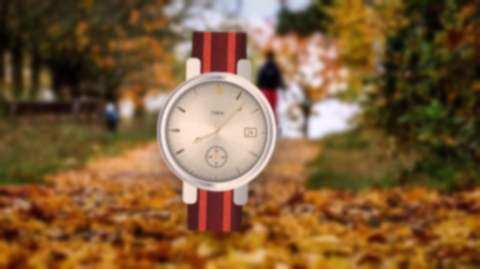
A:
h=8 m=7
